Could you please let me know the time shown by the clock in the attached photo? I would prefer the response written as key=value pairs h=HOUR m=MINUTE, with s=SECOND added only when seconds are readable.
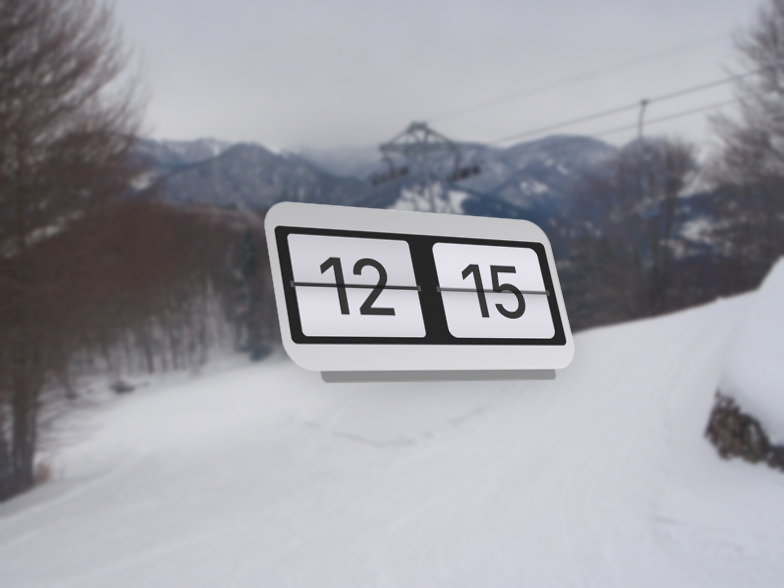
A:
h=12 m=15
